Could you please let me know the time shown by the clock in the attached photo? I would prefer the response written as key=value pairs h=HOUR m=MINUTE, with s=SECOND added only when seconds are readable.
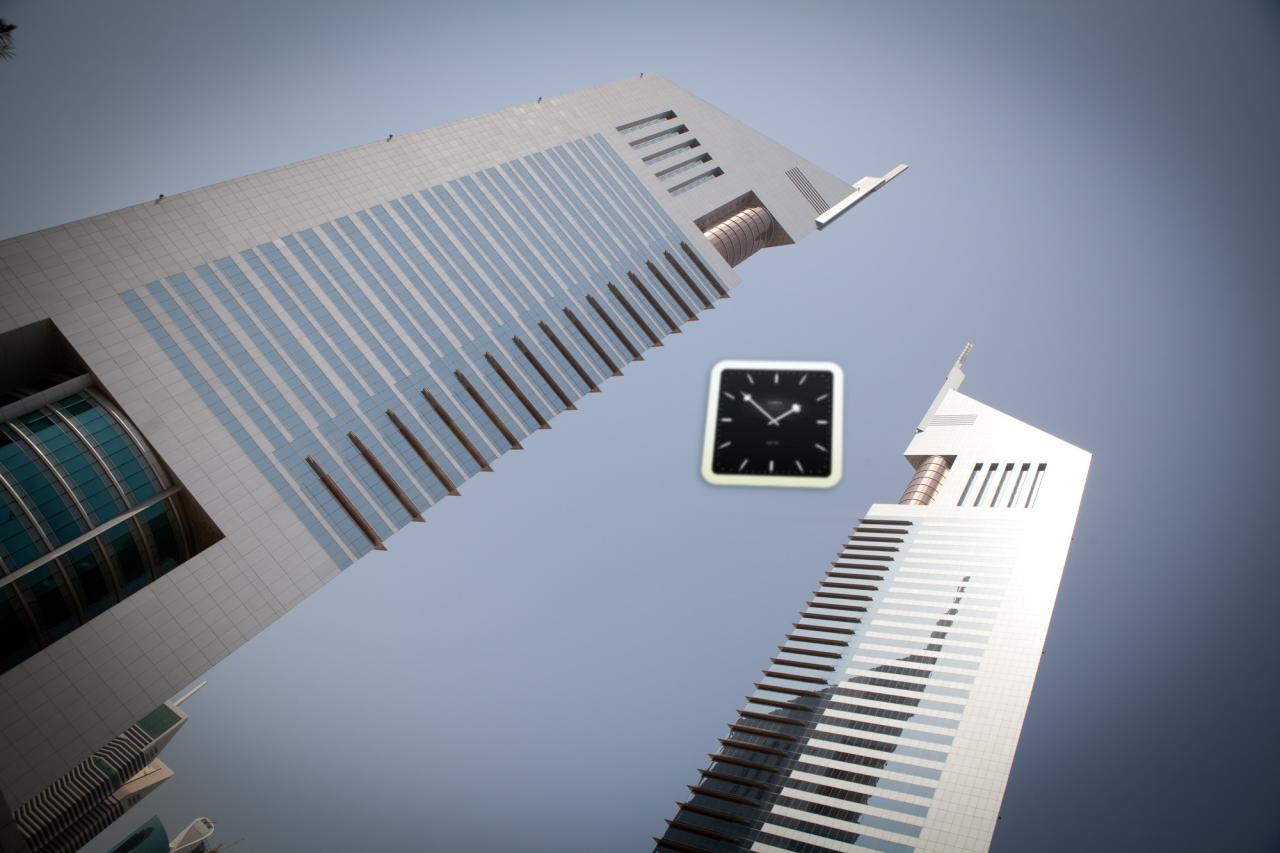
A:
h=1 m=52
